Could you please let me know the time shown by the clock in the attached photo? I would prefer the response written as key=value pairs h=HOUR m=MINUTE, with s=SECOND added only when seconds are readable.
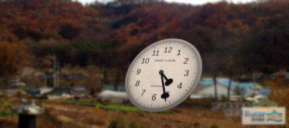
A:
h=4 m=26
